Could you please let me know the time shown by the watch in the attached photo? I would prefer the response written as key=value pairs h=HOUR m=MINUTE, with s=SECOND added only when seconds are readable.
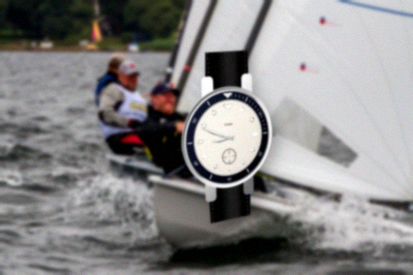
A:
h=8 m=49
